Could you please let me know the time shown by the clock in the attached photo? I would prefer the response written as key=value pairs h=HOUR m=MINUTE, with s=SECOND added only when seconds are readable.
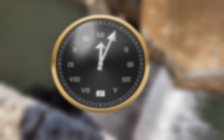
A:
h=12 m=4
